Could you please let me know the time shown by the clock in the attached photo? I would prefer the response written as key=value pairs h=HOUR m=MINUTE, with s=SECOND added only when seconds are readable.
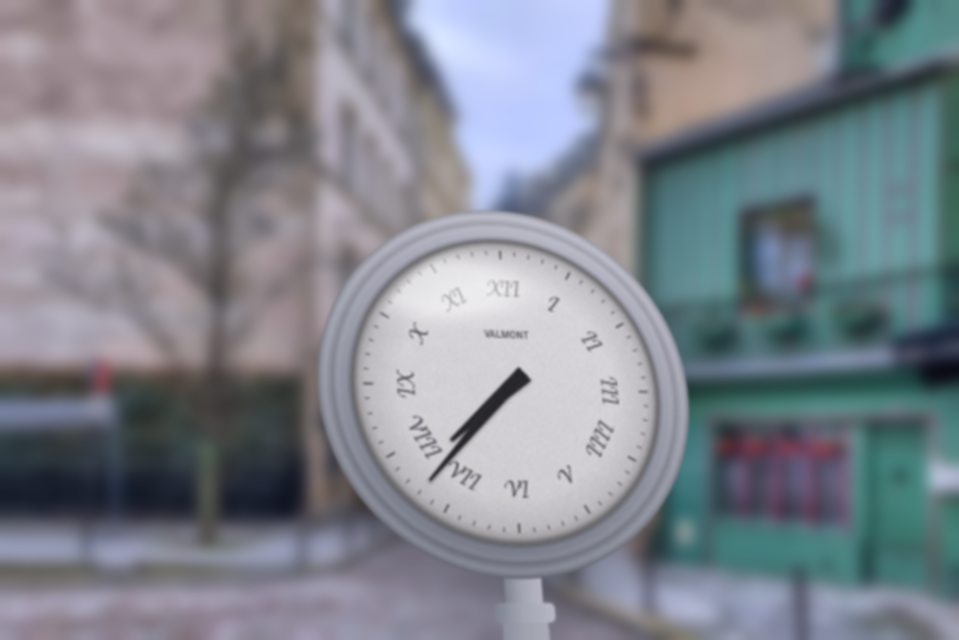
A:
h=7 m=37
